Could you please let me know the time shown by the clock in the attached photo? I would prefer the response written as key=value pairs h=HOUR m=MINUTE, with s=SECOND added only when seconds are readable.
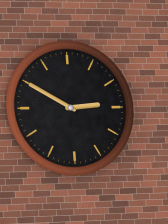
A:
h=2 m=50
